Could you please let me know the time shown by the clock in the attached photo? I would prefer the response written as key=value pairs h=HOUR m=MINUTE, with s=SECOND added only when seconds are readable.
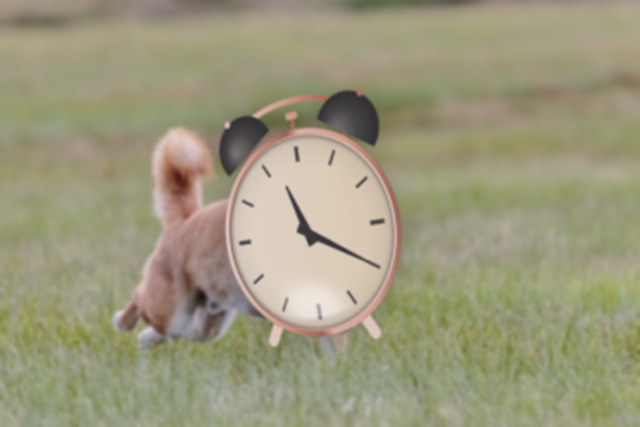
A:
h=11 m=20
